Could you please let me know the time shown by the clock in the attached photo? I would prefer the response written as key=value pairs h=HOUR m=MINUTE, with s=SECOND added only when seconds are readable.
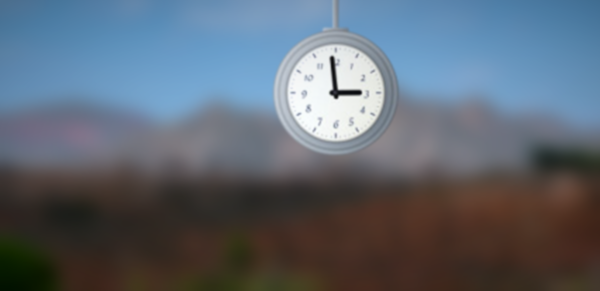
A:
h=2 m=59
